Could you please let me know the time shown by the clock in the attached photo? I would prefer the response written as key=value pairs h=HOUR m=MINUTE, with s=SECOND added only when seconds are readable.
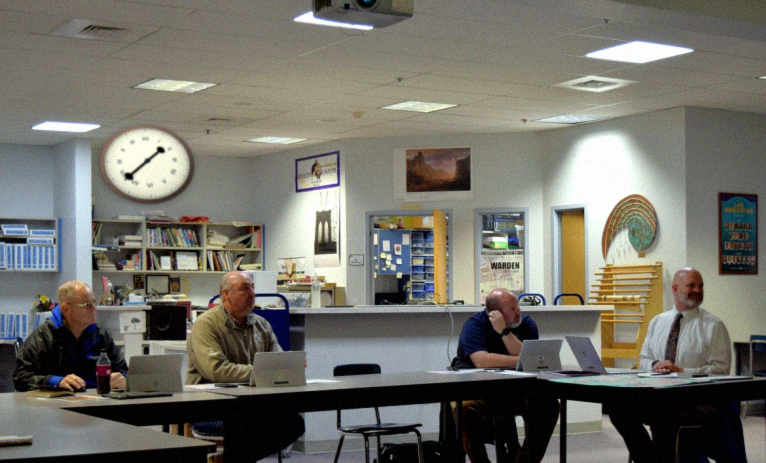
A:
h=1 m=38
